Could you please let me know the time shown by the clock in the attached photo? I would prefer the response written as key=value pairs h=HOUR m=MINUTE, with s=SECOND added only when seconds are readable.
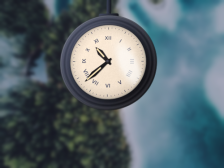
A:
h=10 m=38
